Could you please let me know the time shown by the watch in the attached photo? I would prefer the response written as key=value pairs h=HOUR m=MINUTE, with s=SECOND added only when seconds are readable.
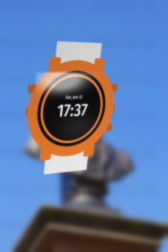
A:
h=17 m=37
